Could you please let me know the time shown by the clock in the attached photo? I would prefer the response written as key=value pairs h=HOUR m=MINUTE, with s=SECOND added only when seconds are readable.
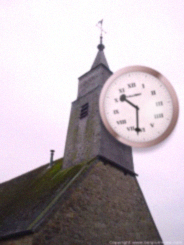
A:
h=10 m=32
